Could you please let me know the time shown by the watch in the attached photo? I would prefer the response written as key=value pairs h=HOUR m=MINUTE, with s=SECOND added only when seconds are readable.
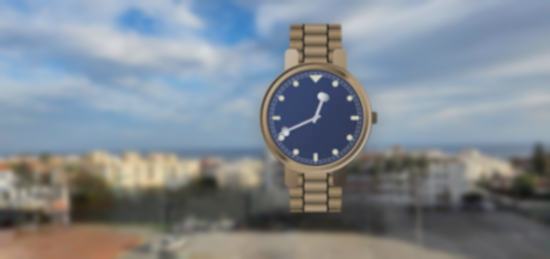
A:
h=12 m=41
